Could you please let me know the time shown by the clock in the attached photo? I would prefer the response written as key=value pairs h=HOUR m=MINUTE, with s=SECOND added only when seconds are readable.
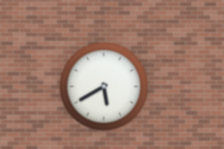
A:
h=5 m=40
